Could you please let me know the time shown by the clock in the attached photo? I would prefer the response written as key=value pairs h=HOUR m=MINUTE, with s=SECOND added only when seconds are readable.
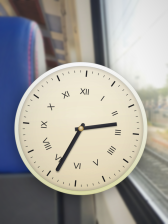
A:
h=2 m=34
